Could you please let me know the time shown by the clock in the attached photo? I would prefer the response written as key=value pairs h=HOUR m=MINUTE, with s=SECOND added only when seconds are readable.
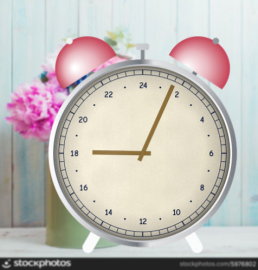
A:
h=18 m=4
